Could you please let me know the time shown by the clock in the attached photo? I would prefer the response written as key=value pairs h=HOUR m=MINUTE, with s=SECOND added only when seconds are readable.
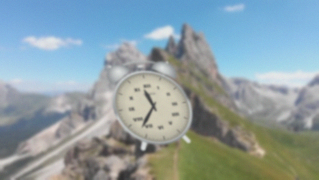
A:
h=11 m=37
